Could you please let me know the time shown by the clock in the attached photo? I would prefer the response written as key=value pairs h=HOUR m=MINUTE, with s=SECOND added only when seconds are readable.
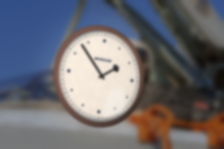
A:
h=1 m=53
